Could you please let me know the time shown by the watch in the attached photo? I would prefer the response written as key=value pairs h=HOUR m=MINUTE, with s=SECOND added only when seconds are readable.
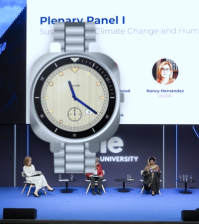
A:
h=11 m=21
